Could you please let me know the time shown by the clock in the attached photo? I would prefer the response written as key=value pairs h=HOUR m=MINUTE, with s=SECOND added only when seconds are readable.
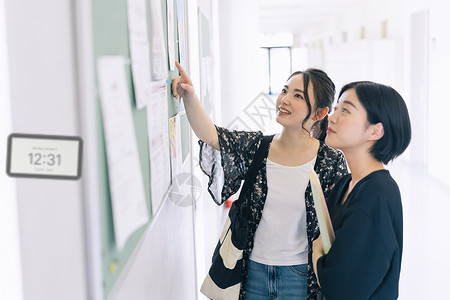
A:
h=12 m=31
